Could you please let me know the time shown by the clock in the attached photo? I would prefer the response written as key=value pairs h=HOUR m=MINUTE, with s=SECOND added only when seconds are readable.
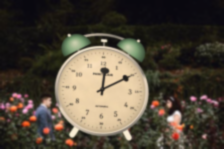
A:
h=12 m=10
